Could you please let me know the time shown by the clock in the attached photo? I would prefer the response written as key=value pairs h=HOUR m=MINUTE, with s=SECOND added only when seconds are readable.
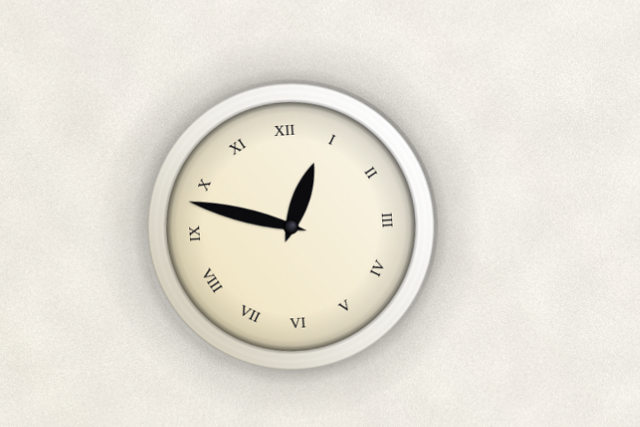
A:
h=12 m=48
